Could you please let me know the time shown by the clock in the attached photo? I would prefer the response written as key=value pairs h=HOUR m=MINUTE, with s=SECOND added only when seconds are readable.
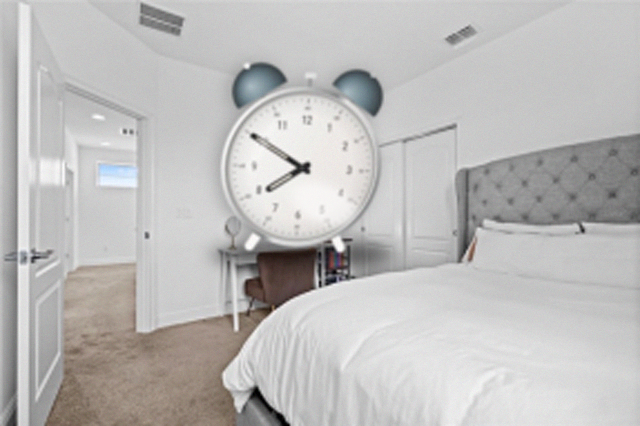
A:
h=7 m=50
